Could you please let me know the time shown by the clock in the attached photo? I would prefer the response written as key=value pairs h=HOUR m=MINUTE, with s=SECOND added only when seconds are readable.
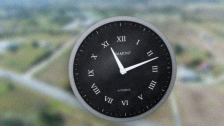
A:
h=11 m=12
